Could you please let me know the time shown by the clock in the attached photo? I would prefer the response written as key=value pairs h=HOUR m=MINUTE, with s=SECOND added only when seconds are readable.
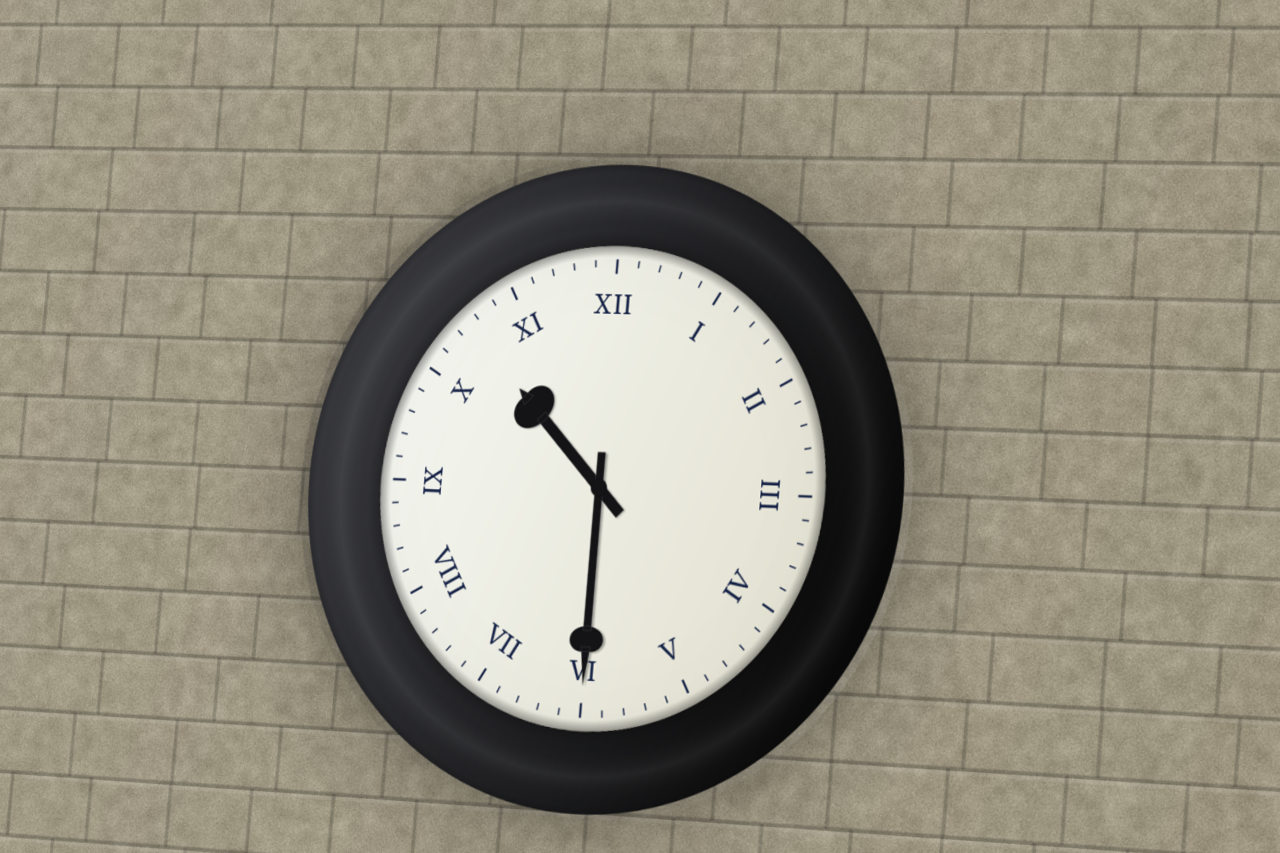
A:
h=10 m=30
